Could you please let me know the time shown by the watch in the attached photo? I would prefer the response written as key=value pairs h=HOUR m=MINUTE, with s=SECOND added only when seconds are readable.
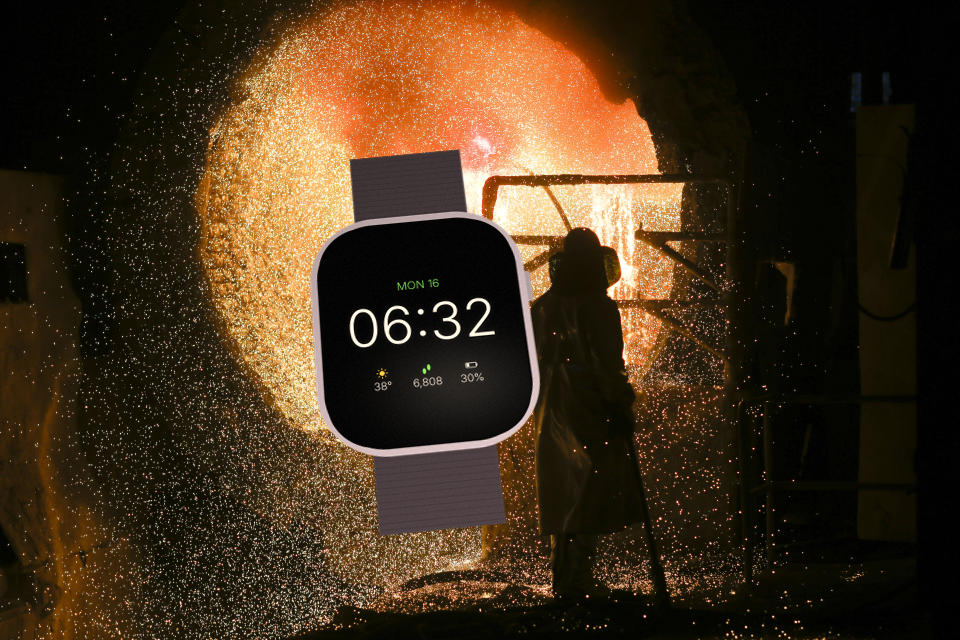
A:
h=6 m=32
